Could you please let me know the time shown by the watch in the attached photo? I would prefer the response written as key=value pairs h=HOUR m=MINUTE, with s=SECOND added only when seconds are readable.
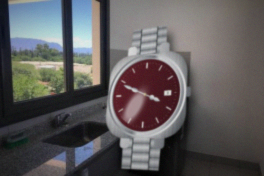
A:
h=3 m=49
